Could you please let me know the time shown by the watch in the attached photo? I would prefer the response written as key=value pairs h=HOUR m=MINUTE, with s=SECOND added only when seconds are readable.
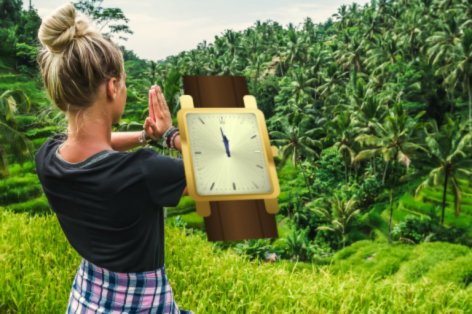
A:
h=11 m=59
